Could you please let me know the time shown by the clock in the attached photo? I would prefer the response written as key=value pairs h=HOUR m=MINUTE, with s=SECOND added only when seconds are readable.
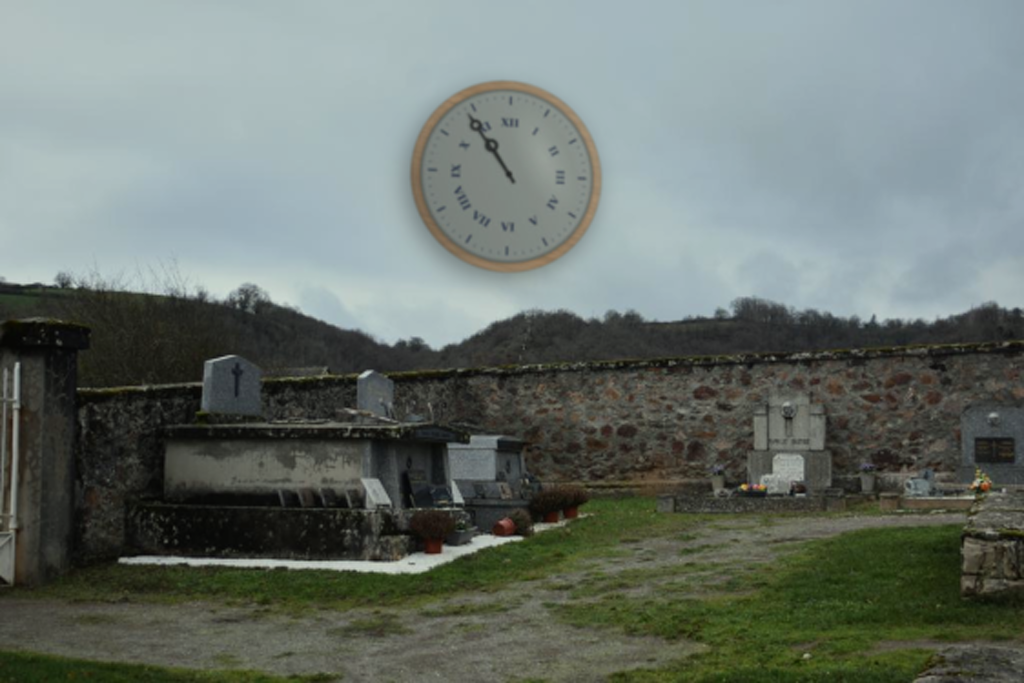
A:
h=10 m=54
